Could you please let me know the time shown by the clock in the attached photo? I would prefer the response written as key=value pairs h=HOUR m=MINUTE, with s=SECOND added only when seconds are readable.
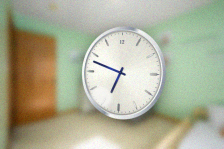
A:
h=6 m=48
